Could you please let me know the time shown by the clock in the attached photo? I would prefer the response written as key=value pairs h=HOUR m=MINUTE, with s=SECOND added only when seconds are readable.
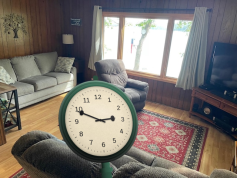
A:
h=2 m=49
